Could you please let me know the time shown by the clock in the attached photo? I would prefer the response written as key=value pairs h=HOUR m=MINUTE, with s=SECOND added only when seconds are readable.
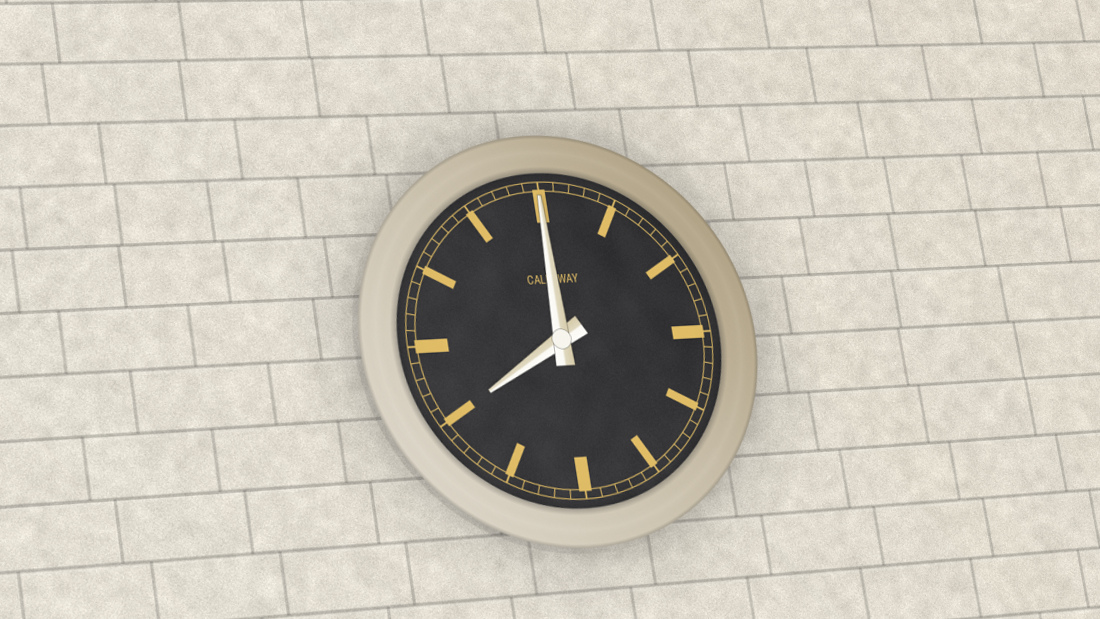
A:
h=8 m=0
